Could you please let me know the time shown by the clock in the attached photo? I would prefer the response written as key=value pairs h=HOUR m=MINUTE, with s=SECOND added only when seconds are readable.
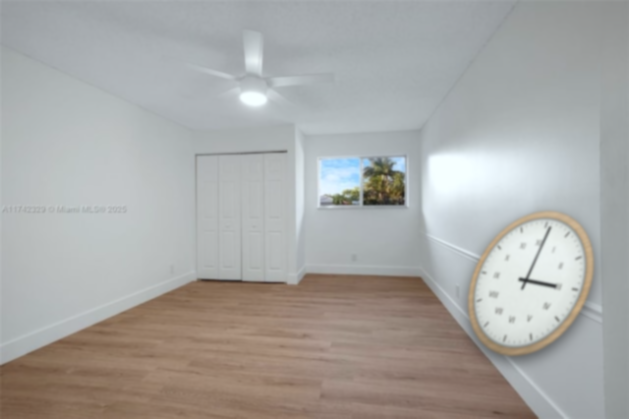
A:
h=3 m=1
